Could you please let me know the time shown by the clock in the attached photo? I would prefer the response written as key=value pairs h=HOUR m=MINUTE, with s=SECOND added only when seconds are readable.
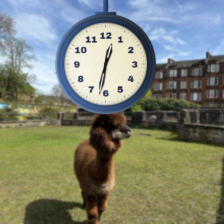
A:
h=12 m=32
